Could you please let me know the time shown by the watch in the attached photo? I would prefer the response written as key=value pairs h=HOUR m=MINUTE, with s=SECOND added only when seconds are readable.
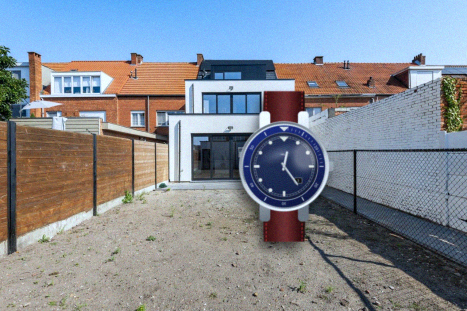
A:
h=12 m=24
